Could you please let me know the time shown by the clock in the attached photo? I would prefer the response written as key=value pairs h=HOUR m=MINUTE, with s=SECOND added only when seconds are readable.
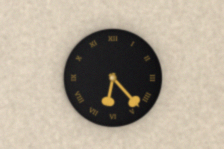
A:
h=6 m=23
